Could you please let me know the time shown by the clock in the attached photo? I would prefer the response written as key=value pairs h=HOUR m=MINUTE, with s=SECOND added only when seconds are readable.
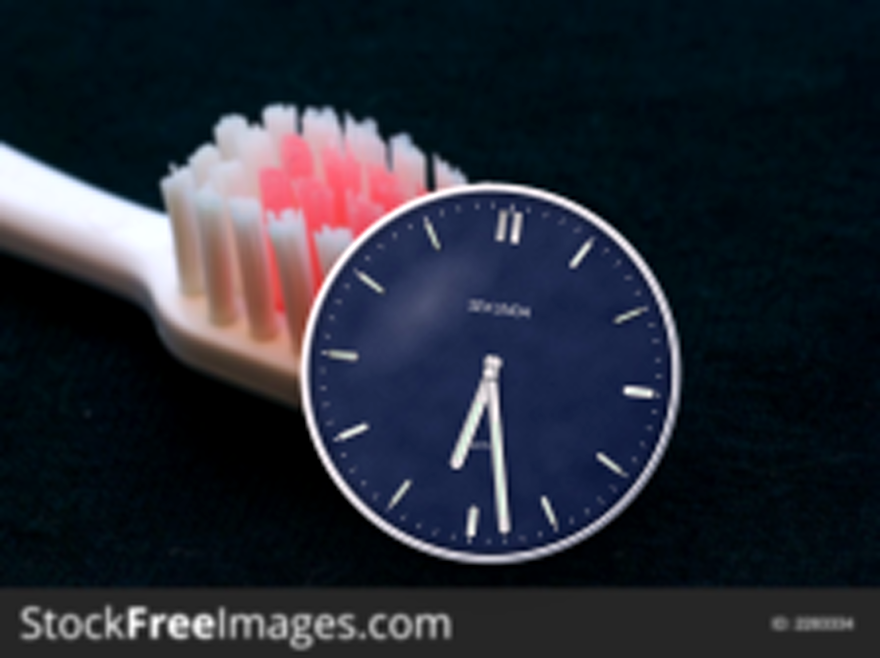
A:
h=6 m=28
